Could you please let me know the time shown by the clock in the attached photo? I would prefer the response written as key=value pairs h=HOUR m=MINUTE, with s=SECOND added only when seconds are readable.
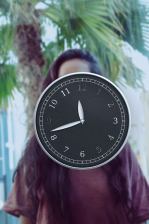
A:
h=11 m=42
